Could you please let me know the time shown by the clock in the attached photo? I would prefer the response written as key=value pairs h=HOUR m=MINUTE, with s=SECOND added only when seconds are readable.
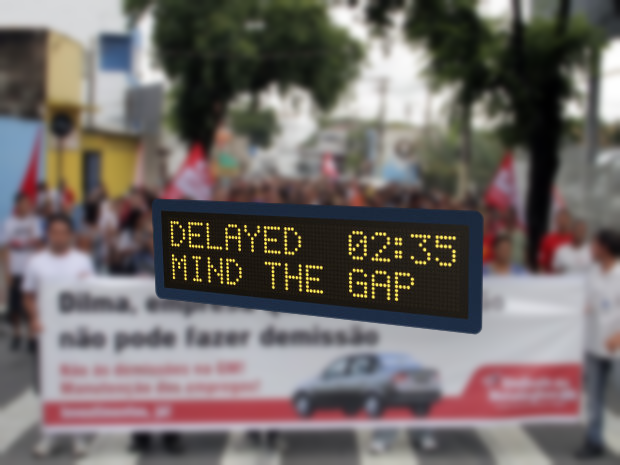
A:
h=2 m=35
